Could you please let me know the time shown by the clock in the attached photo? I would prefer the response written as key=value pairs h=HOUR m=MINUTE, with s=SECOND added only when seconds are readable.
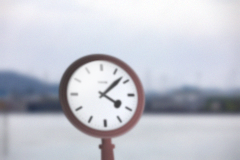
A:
h=4 m=8
